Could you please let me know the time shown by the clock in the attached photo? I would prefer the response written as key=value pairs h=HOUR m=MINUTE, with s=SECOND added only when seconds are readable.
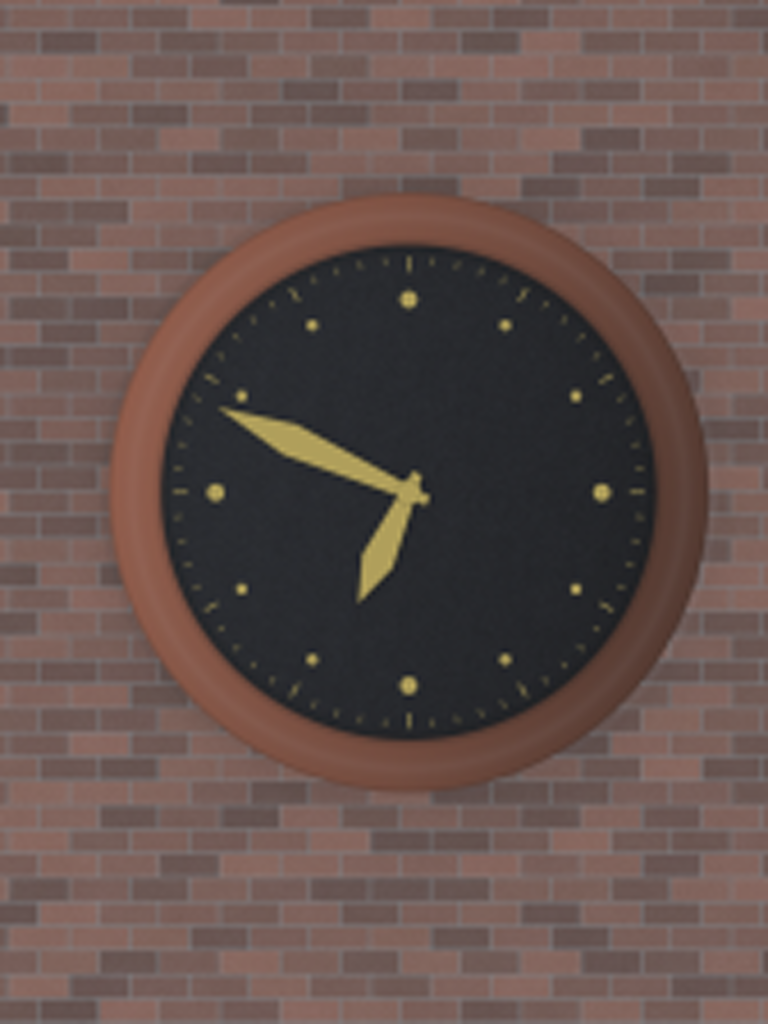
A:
h=6 m=49
